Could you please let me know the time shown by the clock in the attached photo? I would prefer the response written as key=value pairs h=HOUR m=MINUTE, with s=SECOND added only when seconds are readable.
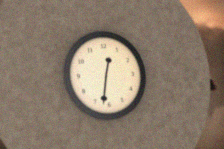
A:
h=12 m=32
